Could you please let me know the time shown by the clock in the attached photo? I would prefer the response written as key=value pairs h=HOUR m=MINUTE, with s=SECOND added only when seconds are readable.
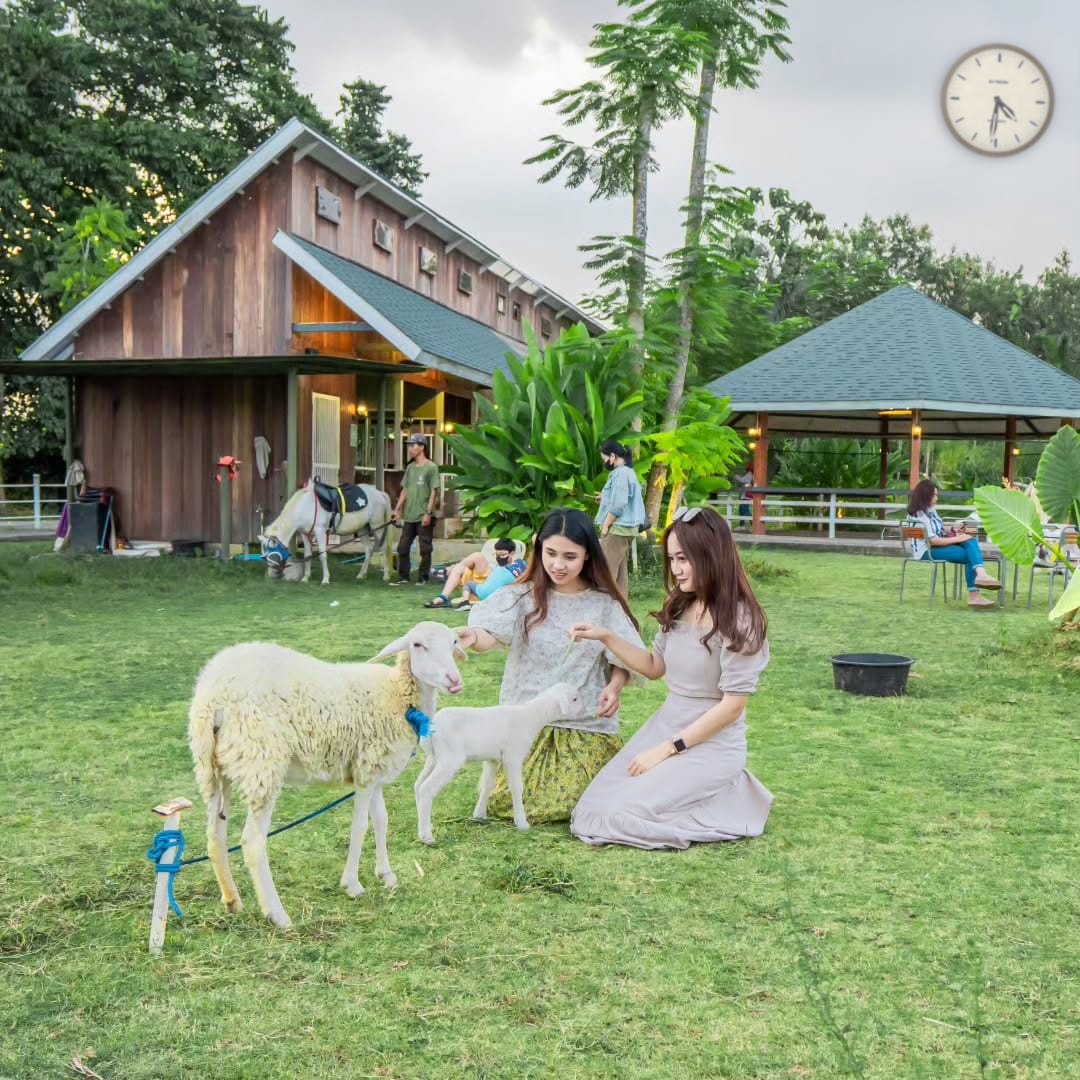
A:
h=4 m=31
